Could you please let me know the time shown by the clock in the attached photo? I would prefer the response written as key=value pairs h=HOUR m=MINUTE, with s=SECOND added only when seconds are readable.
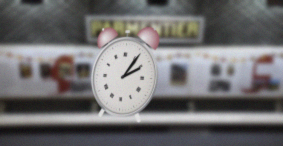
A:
h=2 m=6
